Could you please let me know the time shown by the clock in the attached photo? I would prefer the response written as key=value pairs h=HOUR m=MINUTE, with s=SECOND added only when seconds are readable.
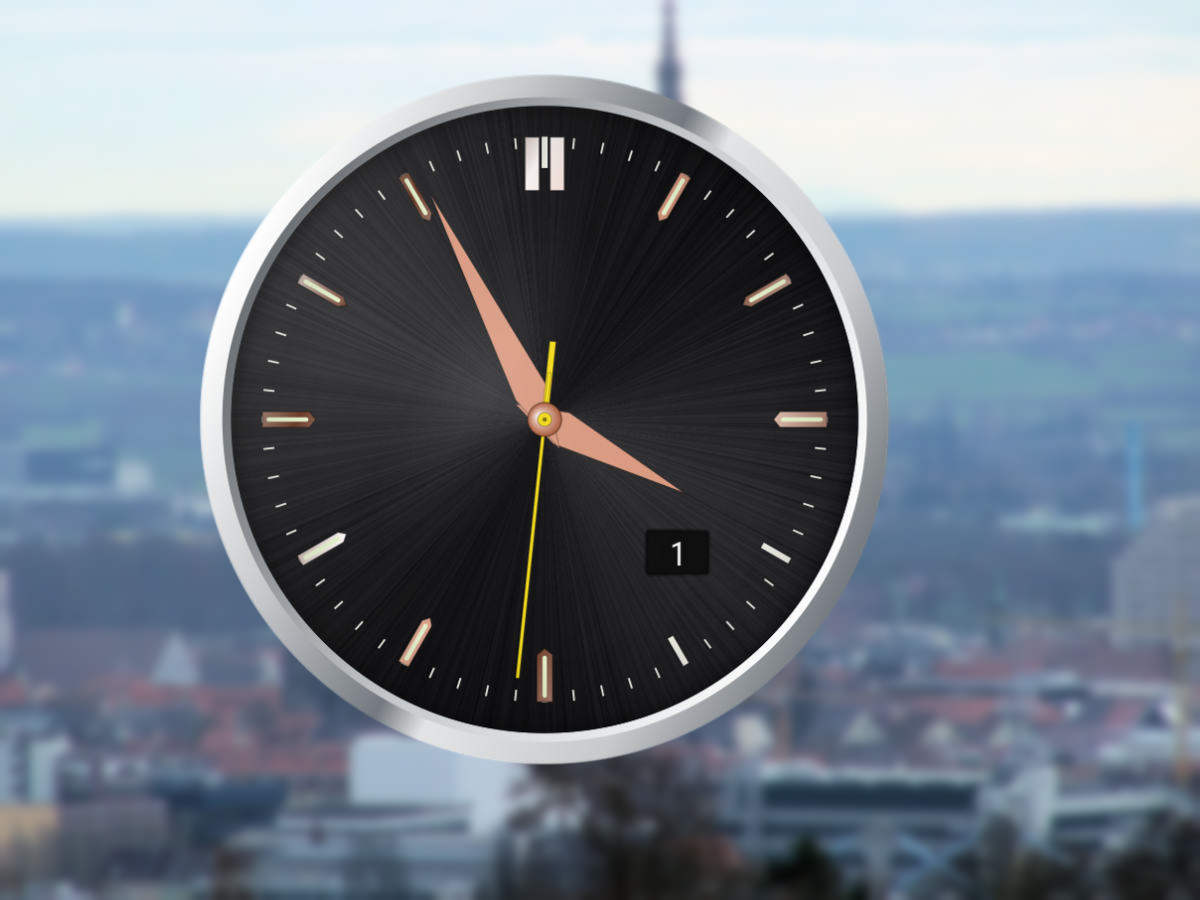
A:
h=3 m=55 s=31
